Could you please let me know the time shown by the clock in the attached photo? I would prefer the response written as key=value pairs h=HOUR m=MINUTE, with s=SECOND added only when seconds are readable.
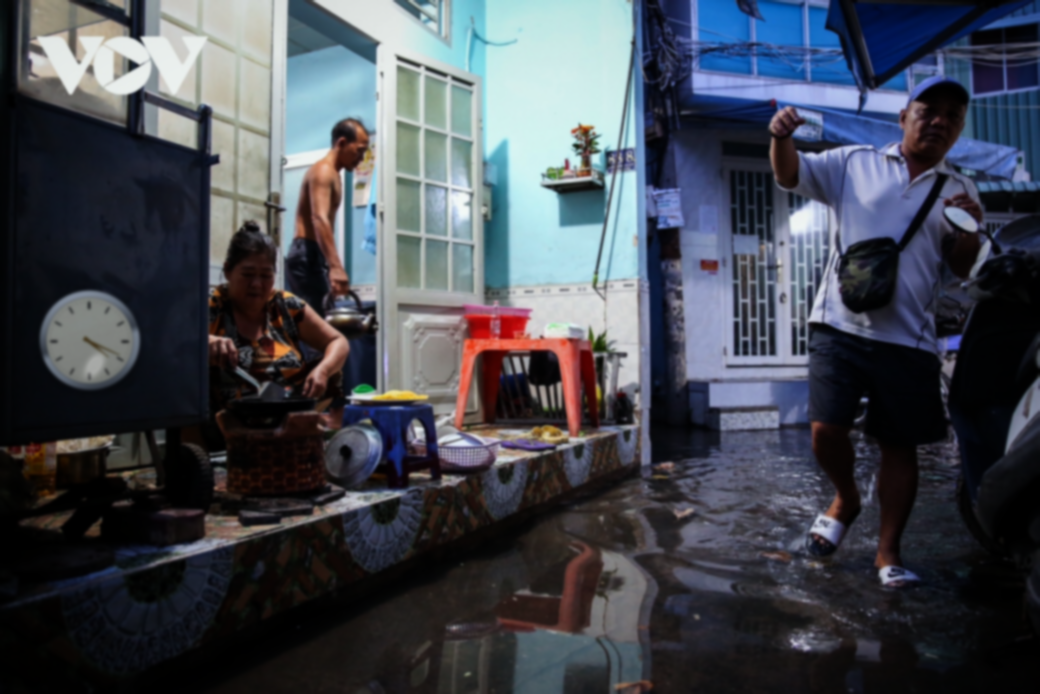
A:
h=4 m=19
